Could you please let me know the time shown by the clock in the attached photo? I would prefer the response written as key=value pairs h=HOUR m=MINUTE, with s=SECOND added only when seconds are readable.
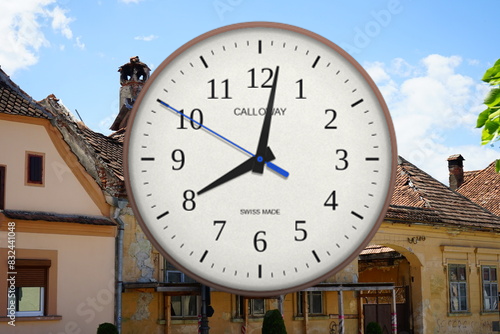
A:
h=8 m=1 s=50
